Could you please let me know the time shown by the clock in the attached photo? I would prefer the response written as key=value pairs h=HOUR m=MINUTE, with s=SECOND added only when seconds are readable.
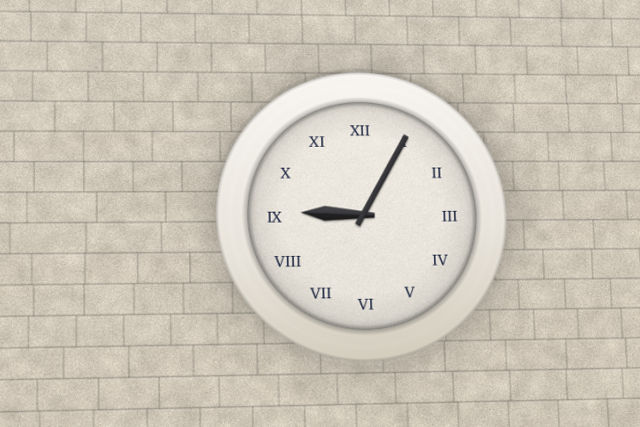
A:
h=9 m=5
